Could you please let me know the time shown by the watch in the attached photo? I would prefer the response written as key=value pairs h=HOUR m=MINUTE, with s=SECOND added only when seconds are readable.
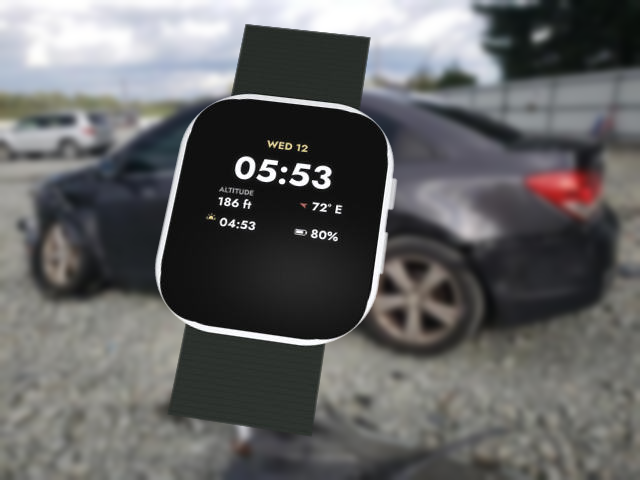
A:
h=5 m=53
